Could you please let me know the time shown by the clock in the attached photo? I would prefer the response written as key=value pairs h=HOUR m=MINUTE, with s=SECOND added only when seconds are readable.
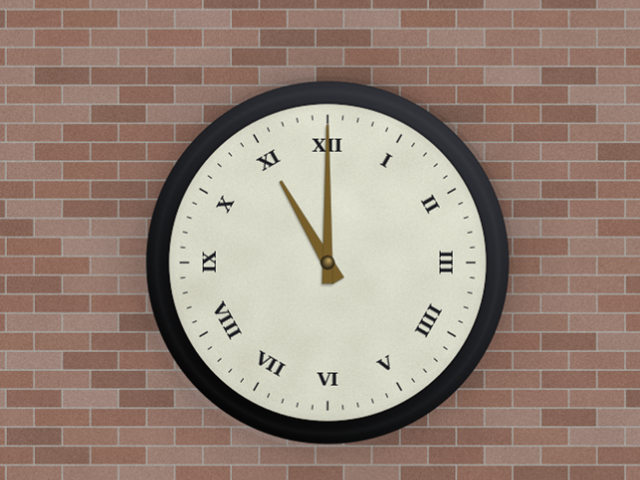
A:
h=11 m=0
